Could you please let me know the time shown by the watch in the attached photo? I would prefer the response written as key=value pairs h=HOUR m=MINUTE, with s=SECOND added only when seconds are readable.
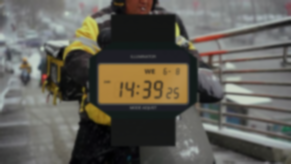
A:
h=14 m=39 s=25
